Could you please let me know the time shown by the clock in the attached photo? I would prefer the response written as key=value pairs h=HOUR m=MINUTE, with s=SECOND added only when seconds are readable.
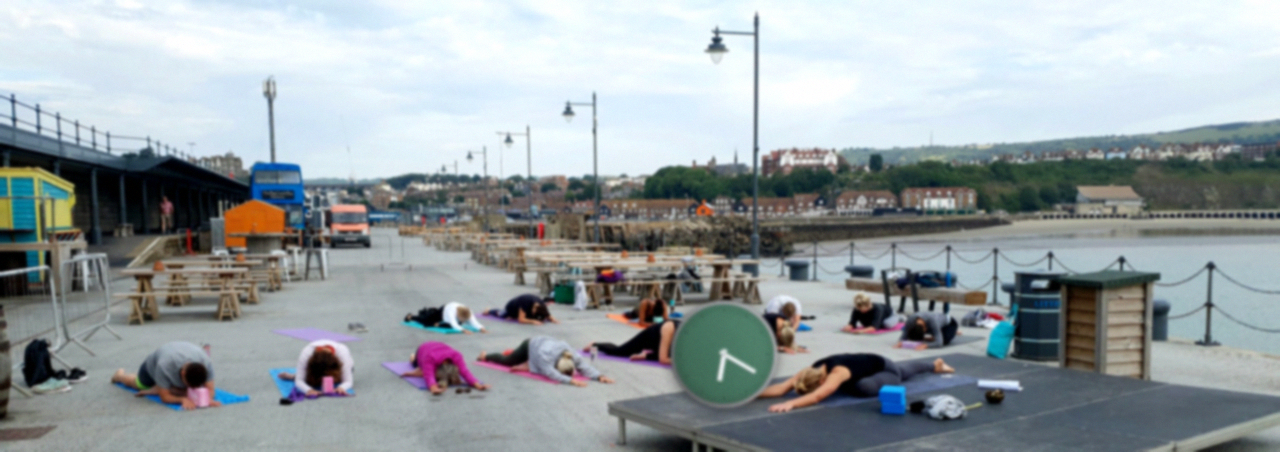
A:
h=6 m=20
